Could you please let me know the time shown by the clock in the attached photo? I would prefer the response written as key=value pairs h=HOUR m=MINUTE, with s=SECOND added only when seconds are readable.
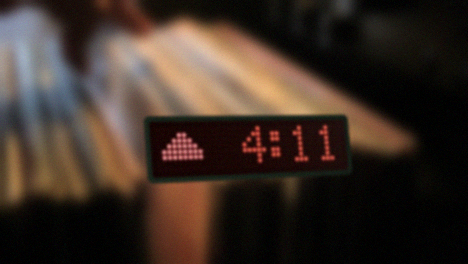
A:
h=4 m=11
